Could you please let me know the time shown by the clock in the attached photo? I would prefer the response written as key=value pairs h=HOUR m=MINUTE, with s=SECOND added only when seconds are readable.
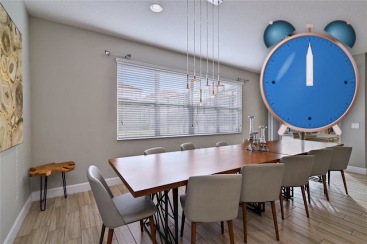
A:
h=12 m=0
